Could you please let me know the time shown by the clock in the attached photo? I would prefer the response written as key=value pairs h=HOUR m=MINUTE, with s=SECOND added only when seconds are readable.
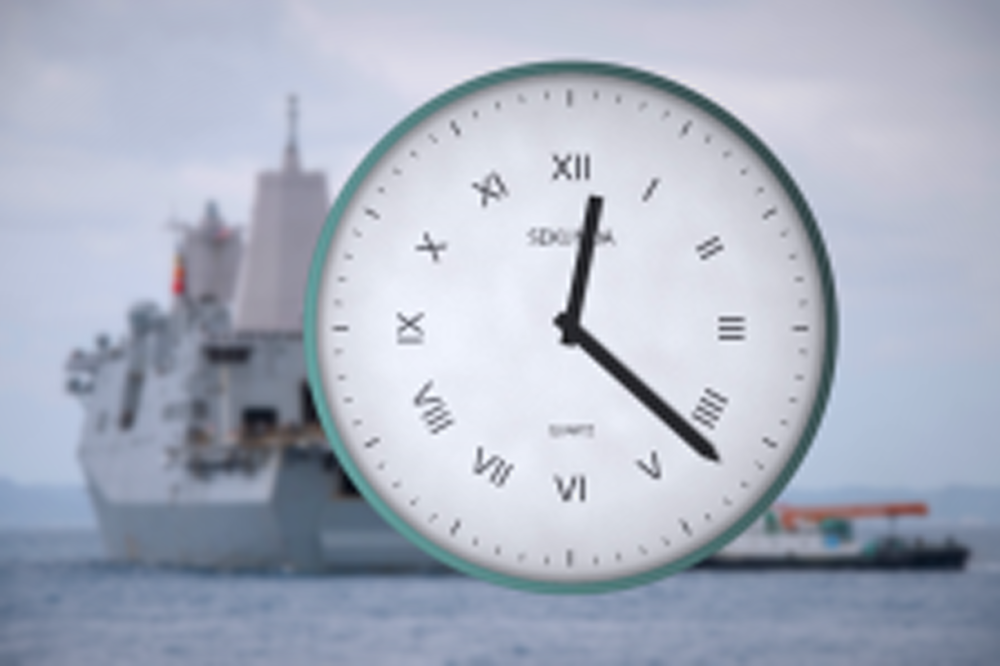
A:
h=12 m=22
